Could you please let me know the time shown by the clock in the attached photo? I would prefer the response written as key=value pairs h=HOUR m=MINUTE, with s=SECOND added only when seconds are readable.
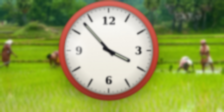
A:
h=3 m=53
